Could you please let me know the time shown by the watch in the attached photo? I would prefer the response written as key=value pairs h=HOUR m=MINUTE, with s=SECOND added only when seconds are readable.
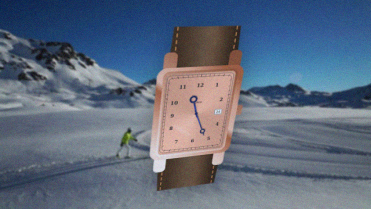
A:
h=11 m=26
